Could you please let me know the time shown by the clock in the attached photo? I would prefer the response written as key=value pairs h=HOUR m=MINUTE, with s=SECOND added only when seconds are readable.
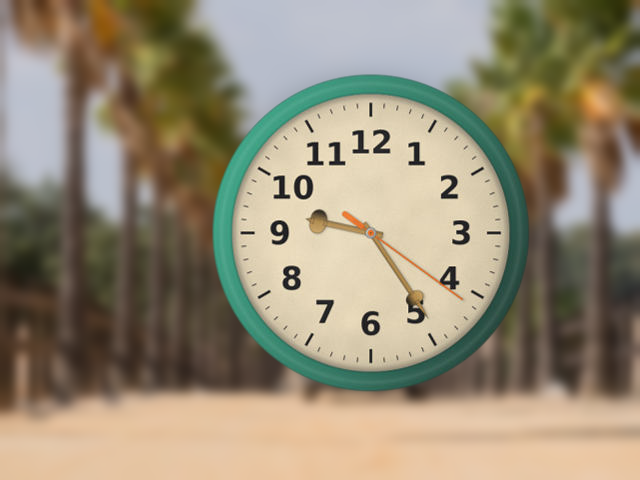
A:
h=9 m=24 s=21
